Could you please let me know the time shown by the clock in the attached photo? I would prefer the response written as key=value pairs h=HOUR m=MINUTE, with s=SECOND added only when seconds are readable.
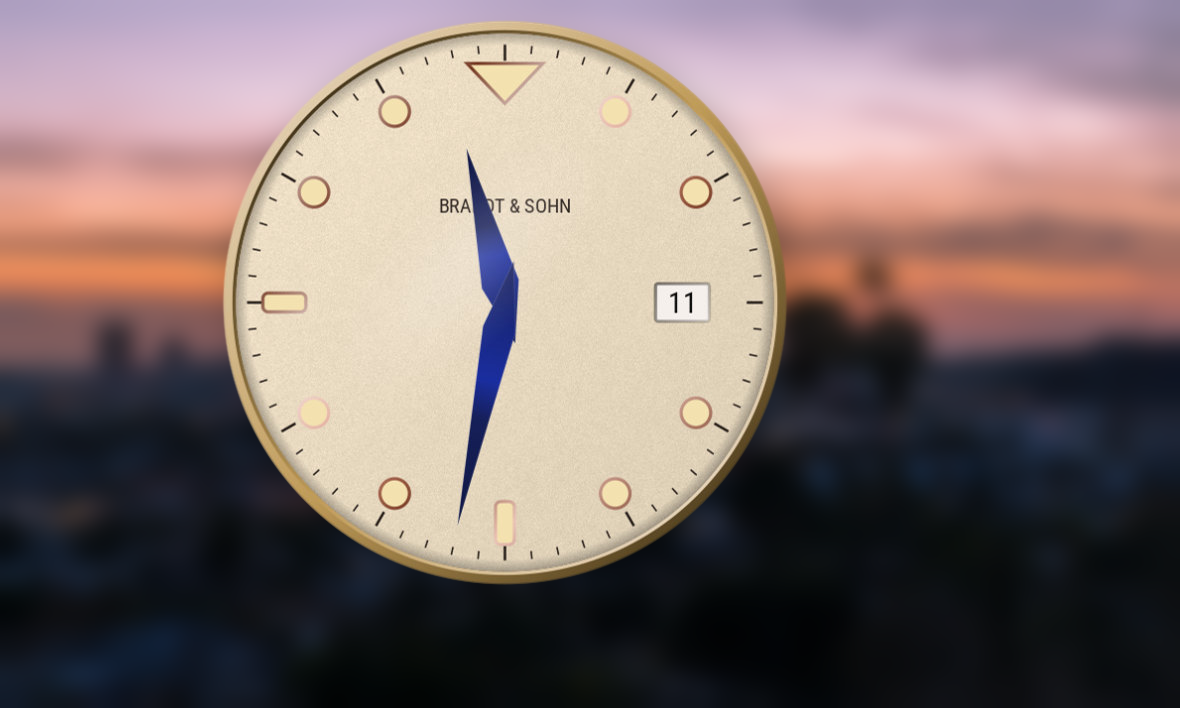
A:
h=11 m=32
